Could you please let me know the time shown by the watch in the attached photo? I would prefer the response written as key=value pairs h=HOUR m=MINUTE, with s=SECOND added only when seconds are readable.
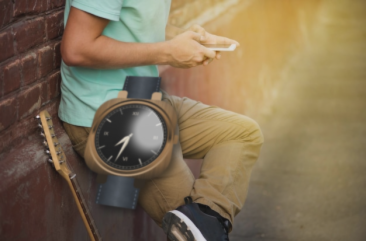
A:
h=7 m=33
